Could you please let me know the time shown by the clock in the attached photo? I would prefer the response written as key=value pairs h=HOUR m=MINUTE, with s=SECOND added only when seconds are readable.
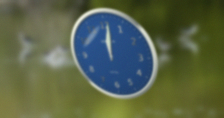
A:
h=12 m=1
